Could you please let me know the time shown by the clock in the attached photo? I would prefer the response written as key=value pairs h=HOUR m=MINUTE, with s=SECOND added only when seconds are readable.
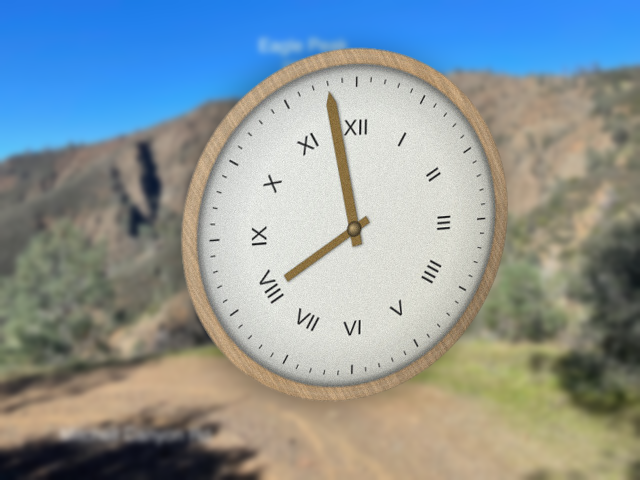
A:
h=7 m=58
